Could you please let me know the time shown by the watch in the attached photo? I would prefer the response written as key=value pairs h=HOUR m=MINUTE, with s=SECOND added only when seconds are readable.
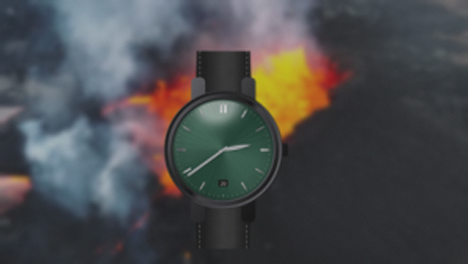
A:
h=2 m=39
